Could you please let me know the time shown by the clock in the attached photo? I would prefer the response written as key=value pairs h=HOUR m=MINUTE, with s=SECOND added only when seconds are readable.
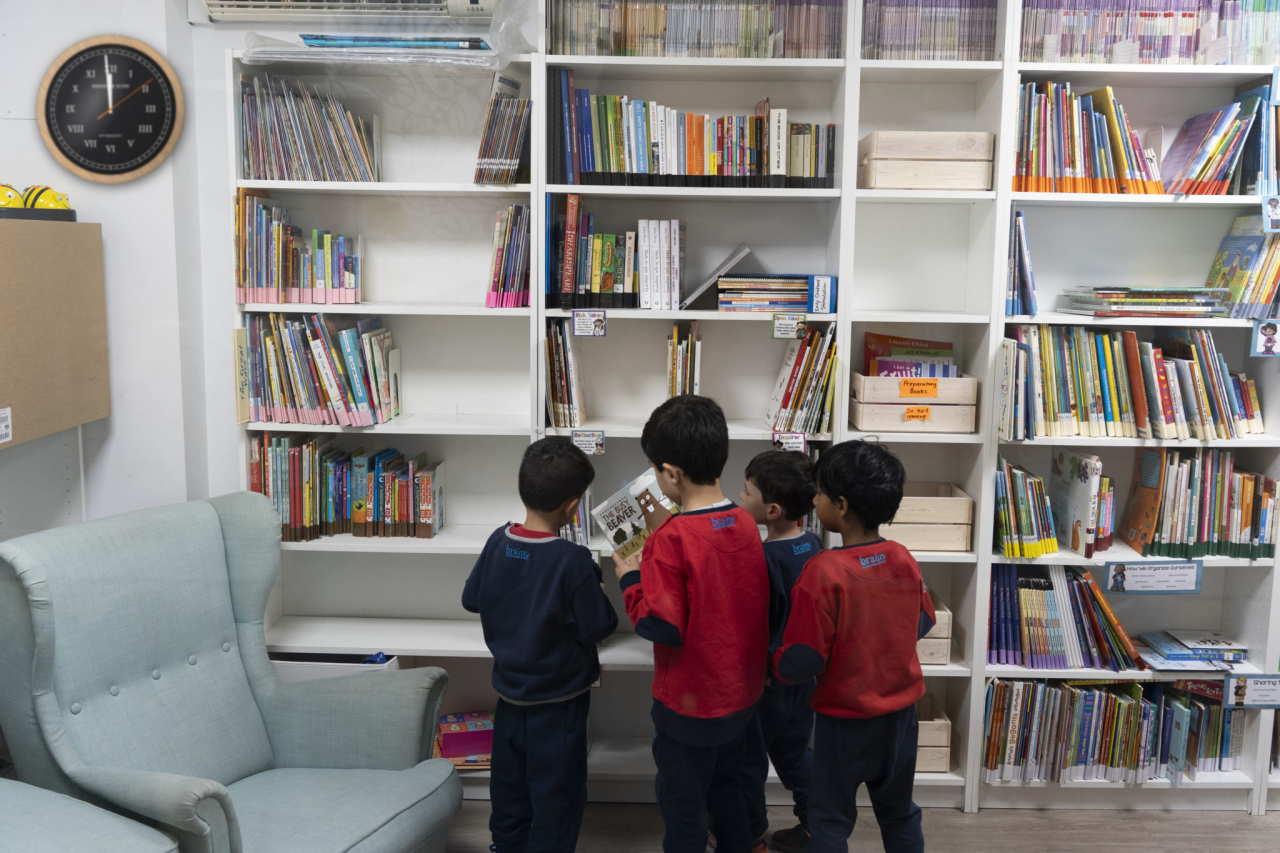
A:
h=11 m=59 s=9
